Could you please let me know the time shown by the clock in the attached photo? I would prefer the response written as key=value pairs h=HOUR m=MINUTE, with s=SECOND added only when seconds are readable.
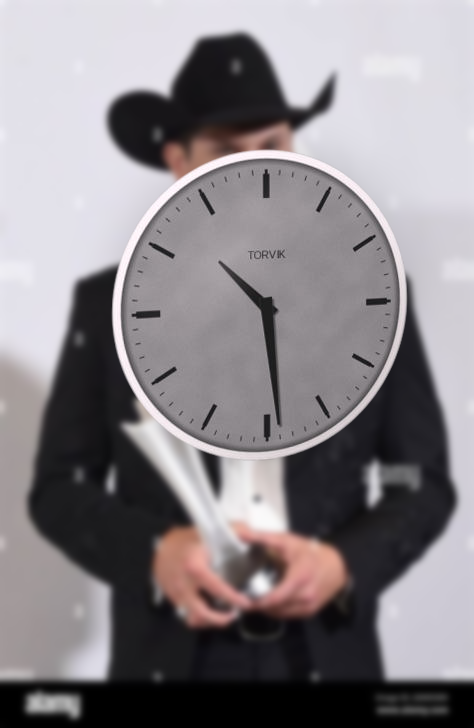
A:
h=10 m=29
